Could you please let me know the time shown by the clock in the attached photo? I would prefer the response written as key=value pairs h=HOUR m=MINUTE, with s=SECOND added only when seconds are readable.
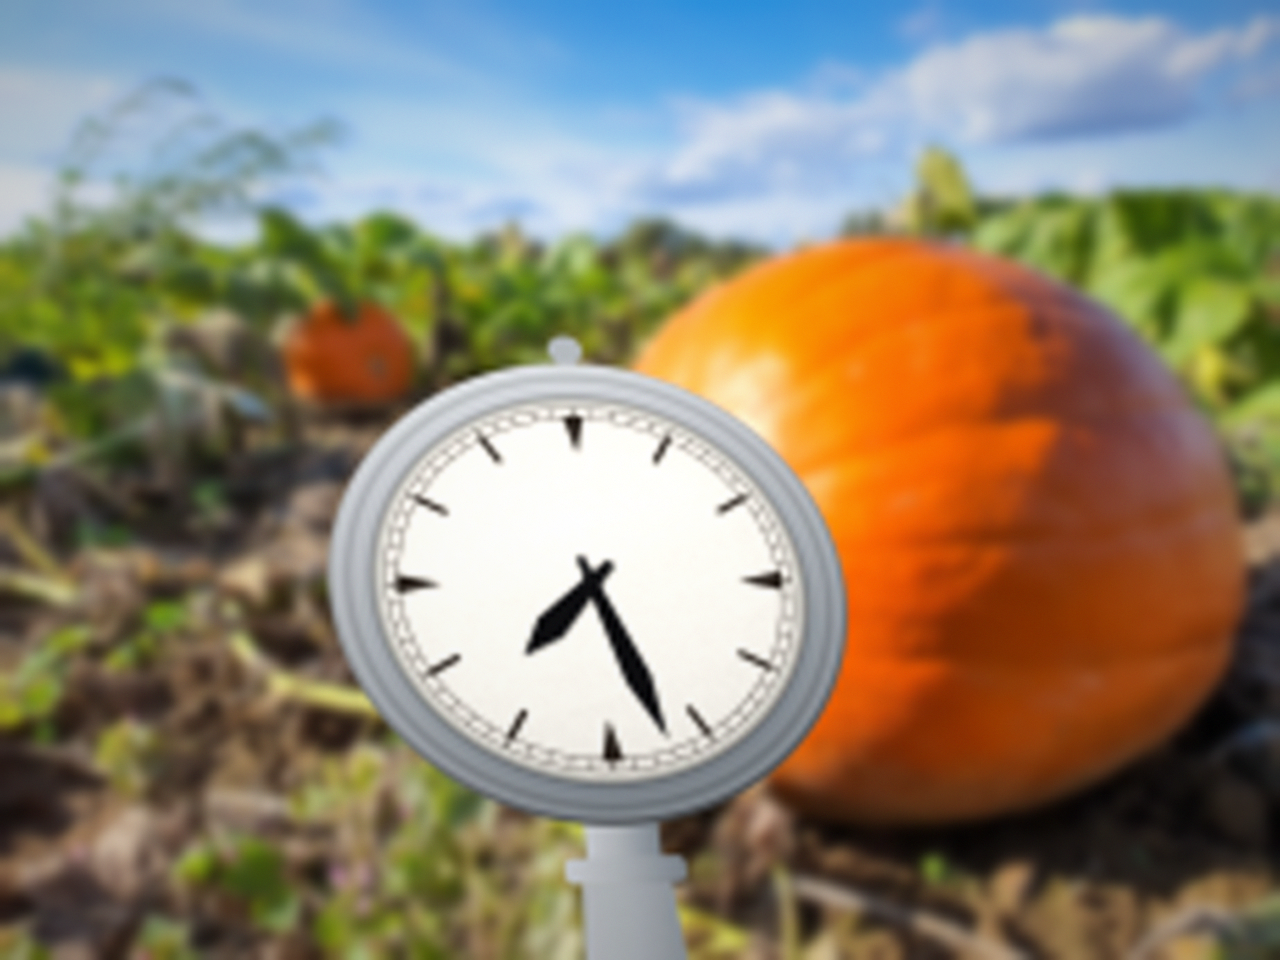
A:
h=7 m=27
